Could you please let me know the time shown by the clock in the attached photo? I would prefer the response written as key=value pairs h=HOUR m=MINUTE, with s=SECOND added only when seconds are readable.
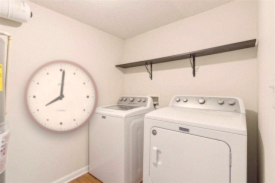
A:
h=8 m=1
